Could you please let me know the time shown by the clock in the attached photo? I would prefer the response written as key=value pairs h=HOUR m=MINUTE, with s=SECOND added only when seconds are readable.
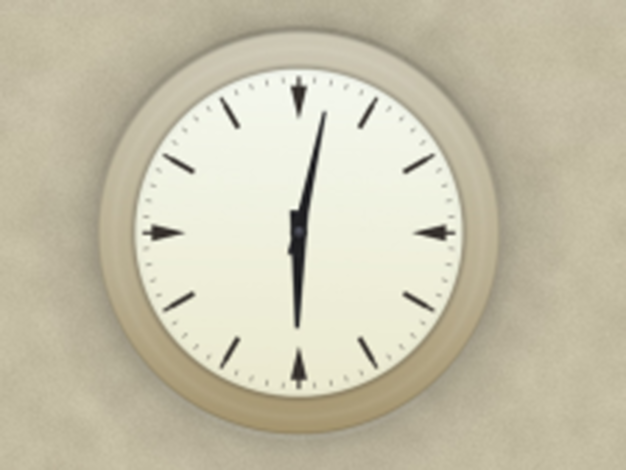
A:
h=6 m=2
